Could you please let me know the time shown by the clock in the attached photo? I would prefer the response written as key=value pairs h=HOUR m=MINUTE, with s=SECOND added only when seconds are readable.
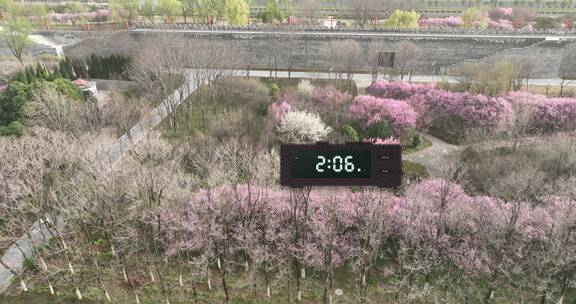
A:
h=2 m=6
